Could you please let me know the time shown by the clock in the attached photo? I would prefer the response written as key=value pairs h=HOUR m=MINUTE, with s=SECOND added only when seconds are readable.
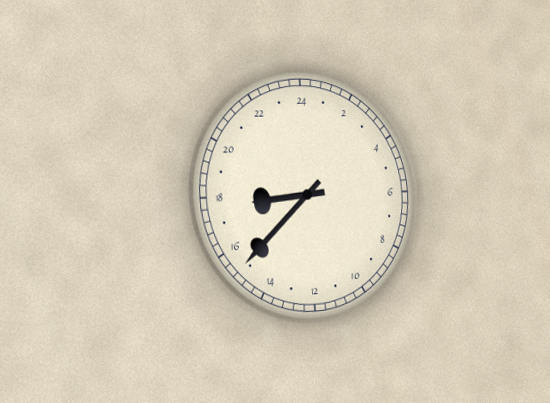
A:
h=17 m=38
